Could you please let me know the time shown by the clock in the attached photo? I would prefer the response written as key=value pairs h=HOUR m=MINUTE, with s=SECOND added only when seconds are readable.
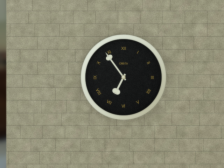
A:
h=6 m=54
